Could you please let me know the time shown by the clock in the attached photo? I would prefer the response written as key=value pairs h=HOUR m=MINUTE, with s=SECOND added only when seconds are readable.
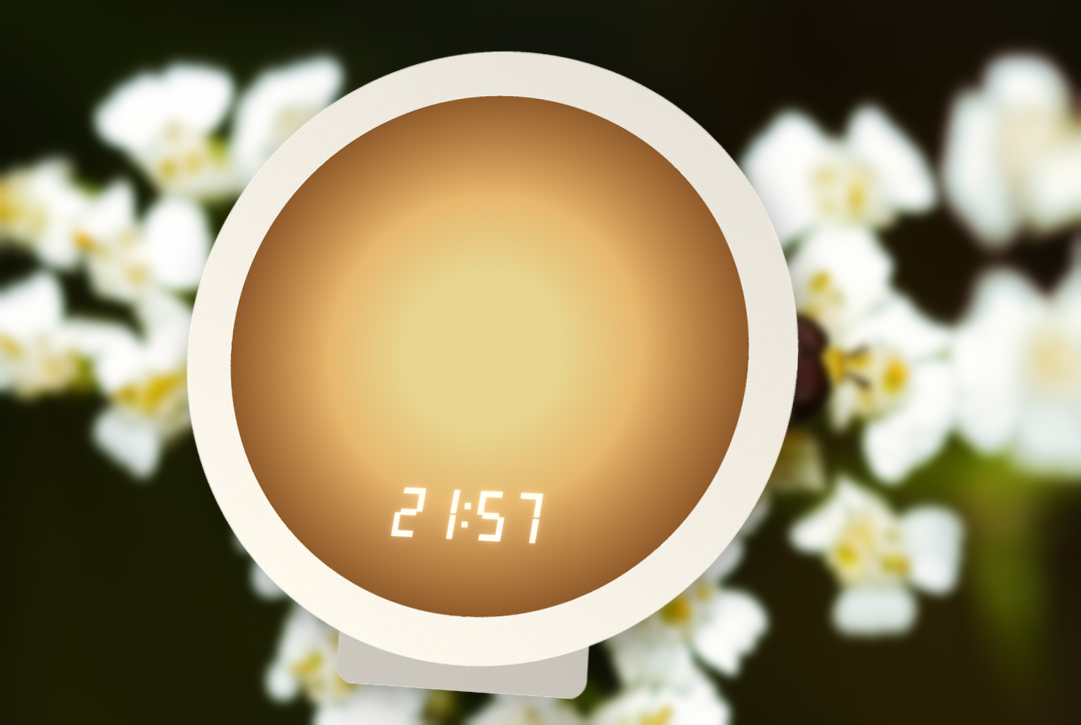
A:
h=21 m=57
